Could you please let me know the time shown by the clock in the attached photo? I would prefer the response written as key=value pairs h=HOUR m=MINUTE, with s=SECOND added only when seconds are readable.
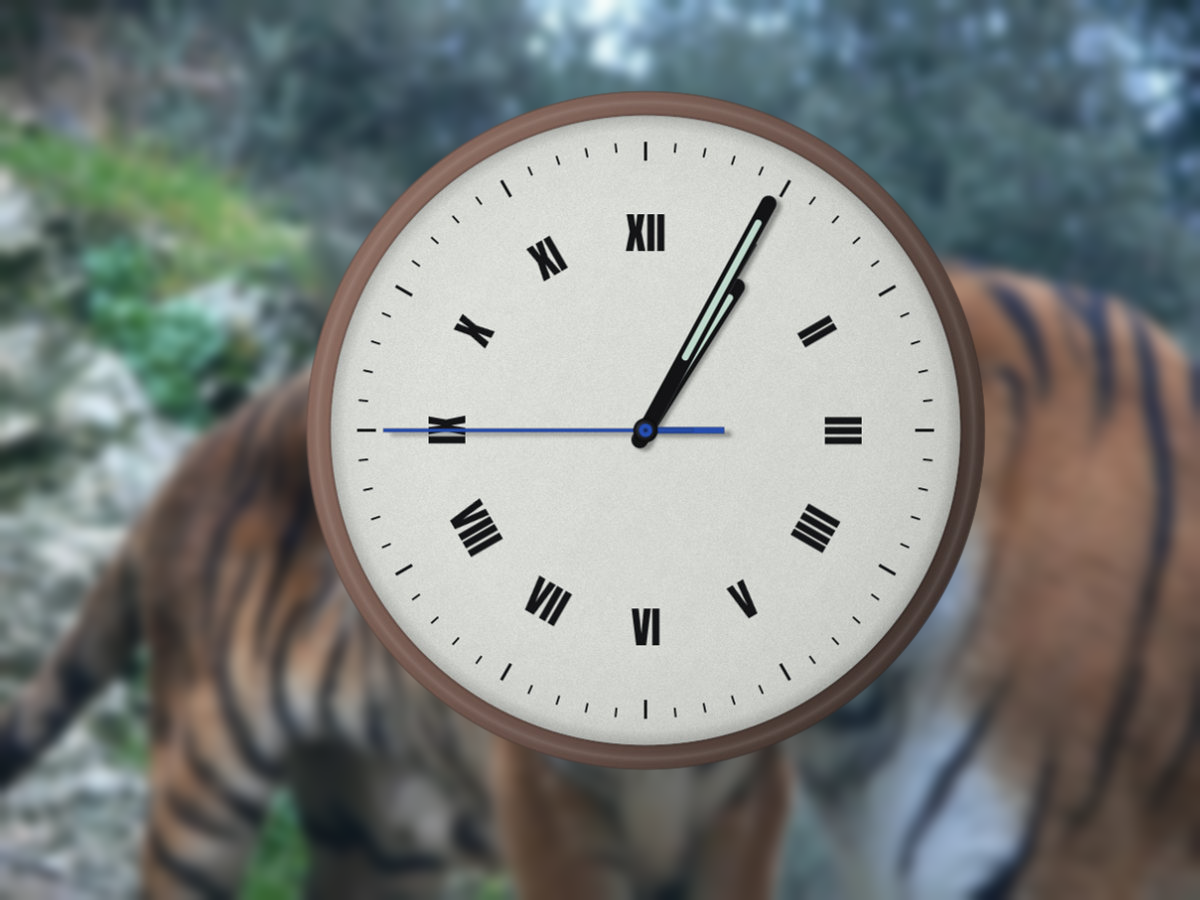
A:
h=1 m=4 s=45
